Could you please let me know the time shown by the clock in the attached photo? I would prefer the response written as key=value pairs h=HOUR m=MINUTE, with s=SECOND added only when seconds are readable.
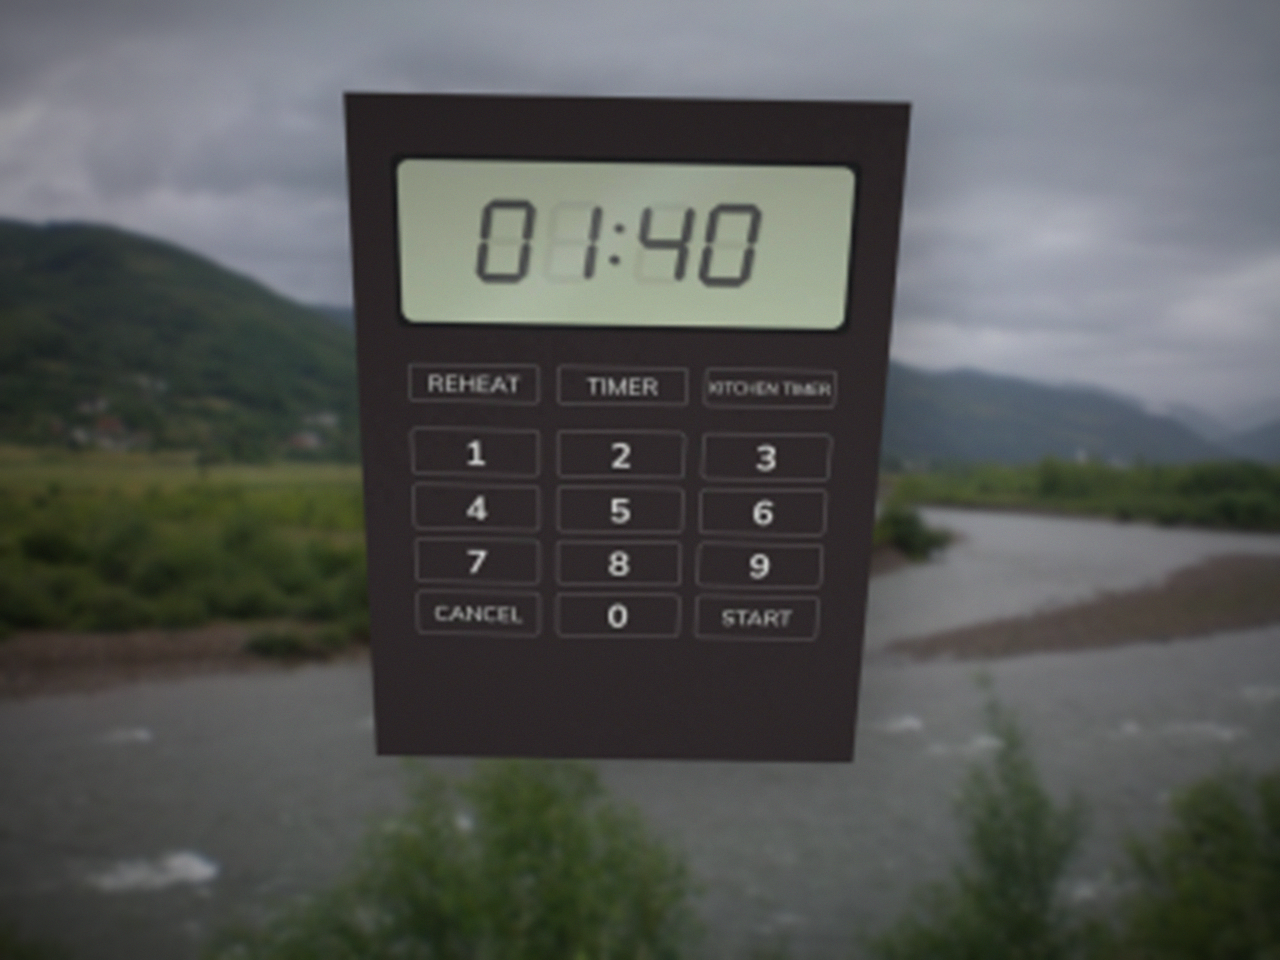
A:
h=1 m=40
